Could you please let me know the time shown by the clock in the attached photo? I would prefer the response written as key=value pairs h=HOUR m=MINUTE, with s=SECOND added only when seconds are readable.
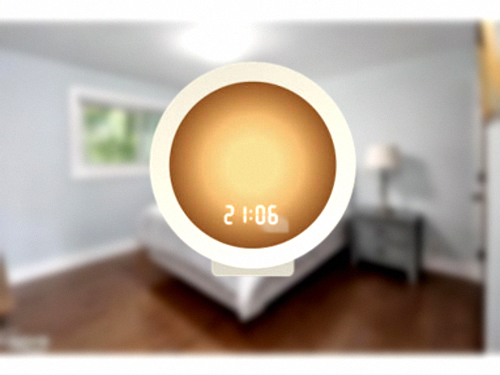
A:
h=21 m=6
